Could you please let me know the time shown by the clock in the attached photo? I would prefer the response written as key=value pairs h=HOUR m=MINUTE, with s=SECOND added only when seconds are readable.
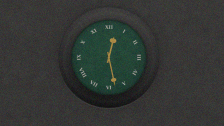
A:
h=12 m=28
